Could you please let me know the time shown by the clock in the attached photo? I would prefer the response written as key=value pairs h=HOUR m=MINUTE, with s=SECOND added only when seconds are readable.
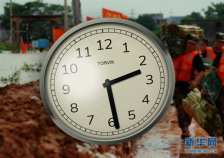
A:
h=2 m=29
